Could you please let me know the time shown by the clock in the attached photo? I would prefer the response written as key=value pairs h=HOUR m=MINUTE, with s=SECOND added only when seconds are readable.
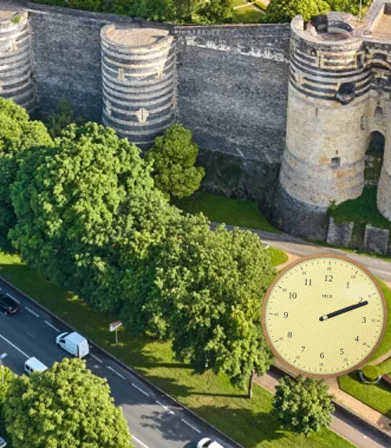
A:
h=2 m=11
